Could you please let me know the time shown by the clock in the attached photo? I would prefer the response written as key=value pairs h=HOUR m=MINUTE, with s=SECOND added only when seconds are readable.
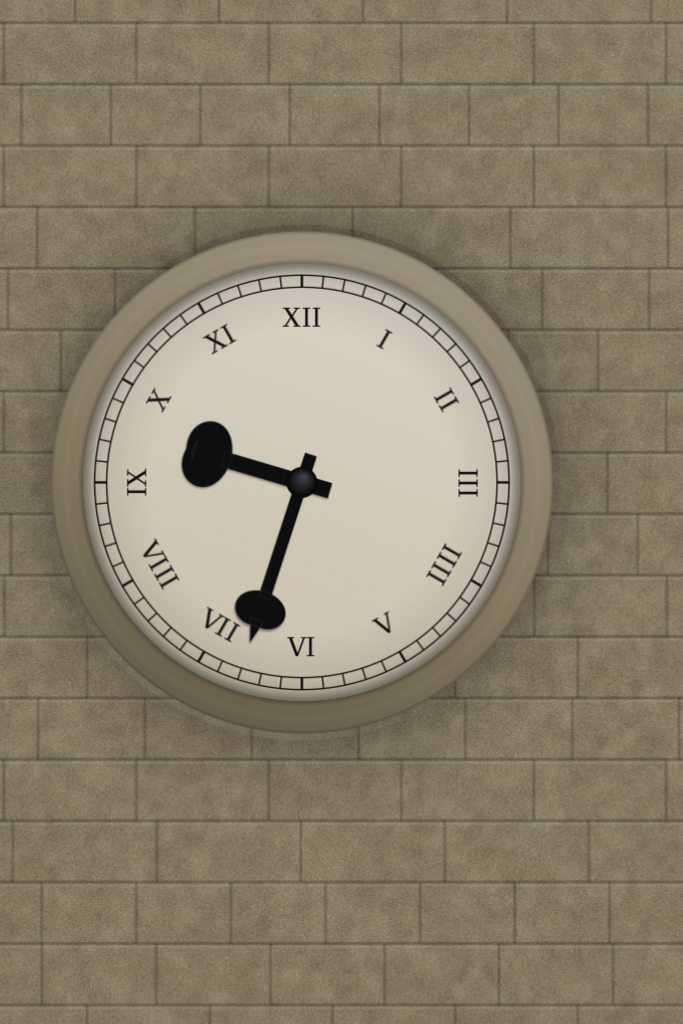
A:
h=9 m=33
